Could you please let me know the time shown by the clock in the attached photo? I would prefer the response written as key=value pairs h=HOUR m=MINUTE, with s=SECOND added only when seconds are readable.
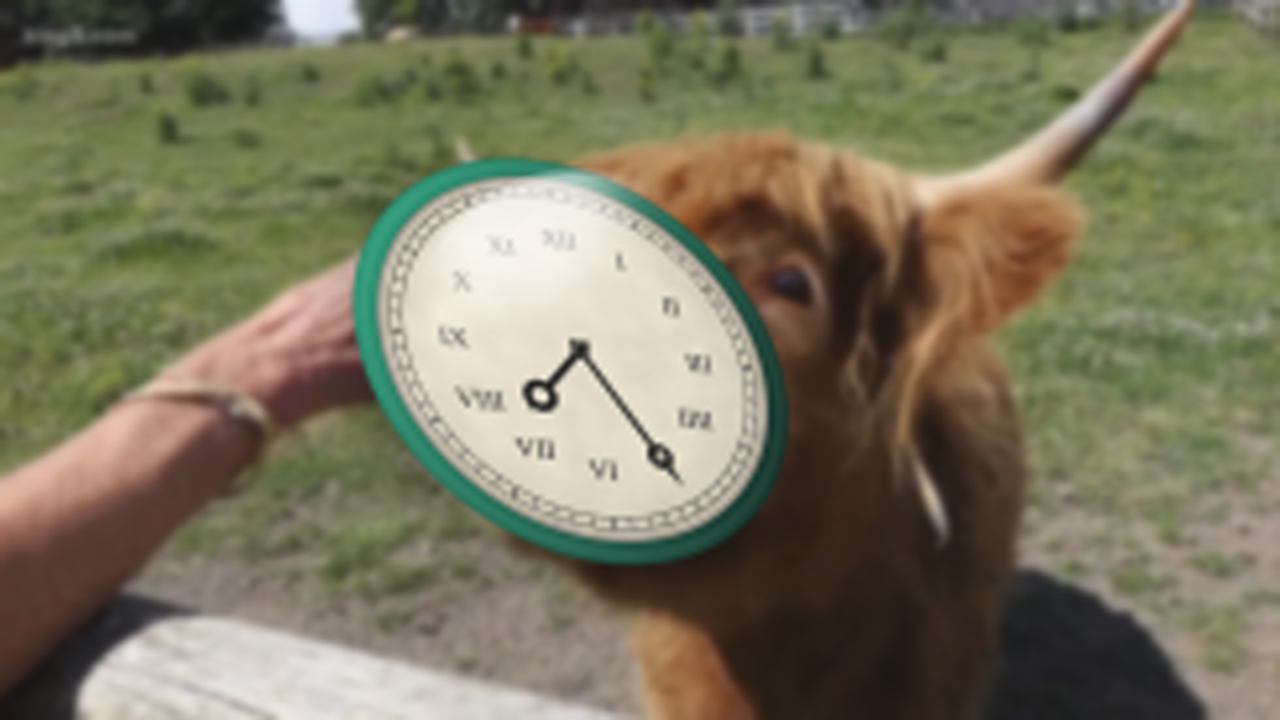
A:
h=7 m=25
